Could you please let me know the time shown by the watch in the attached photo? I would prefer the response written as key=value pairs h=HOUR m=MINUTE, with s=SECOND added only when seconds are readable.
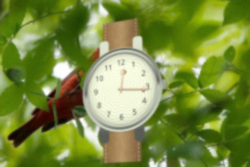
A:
h=12 m=16
